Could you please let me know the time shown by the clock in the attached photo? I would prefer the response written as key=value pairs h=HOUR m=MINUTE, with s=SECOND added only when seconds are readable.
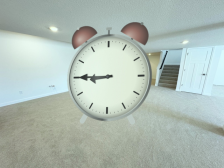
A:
h=8 m=45
